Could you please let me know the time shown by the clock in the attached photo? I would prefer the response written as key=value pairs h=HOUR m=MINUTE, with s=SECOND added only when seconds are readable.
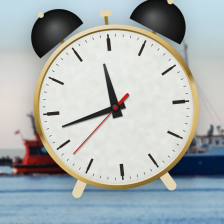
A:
h=11 m=42 s=38
